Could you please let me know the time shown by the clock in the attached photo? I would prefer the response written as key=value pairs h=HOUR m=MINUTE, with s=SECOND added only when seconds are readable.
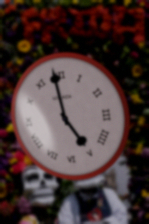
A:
h=4 m=59
